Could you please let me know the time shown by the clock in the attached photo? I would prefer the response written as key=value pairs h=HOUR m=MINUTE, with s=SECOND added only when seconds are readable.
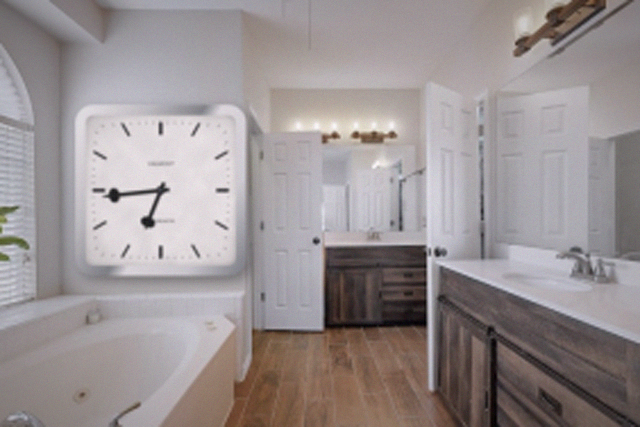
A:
h=6 m=44
